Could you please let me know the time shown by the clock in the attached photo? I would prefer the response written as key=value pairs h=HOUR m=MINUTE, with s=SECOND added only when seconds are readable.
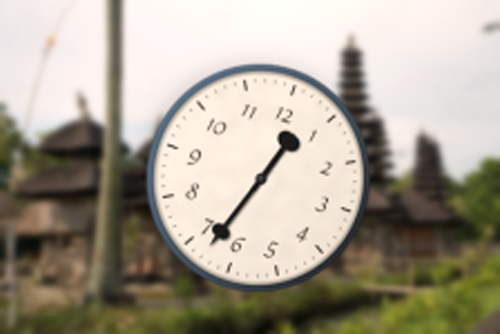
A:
h=12 m=33
